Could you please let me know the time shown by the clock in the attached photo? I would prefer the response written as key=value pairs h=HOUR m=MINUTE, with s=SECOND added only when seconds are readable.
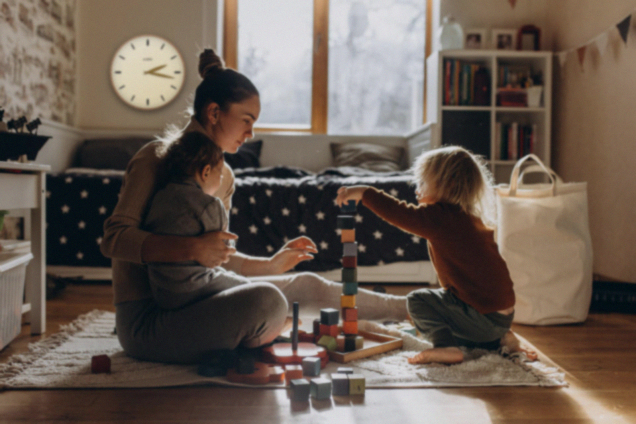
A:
h=2 m=17
